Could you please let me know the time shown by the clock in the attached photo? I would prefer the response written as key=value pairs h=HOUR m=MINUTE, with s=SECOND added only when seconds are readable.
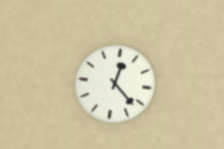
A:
h=12 m=22
